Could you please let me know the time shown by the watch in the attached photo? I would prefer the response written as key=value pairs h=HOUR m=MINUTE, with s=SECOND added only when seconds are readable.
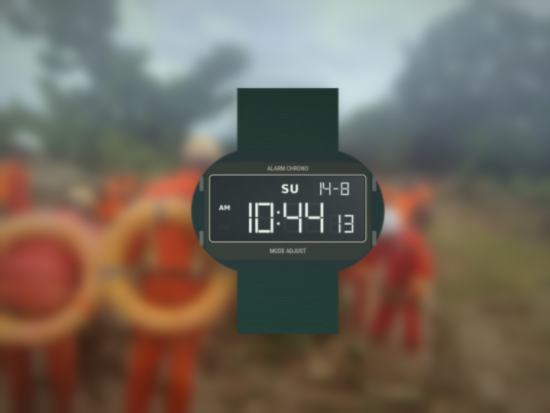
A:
h=10 m=44 s=13
